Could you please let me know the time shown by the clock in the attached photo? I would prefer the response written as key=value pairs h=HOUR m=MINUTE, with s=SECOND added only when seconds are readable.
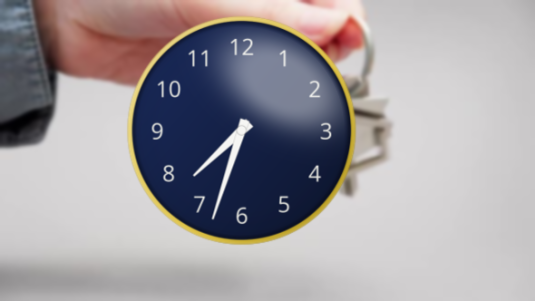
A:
h=7 m=33
